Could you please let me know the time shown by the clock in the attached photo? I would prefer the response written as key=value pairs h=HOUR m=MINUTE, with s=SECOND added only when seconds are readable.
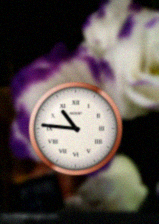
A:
h=10 m=46
